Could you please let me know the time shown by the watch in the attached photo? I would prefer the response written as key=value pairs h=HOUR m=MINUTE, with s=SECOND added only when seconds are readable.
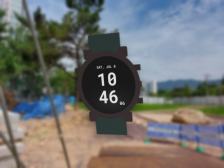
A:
h=10 m=46
